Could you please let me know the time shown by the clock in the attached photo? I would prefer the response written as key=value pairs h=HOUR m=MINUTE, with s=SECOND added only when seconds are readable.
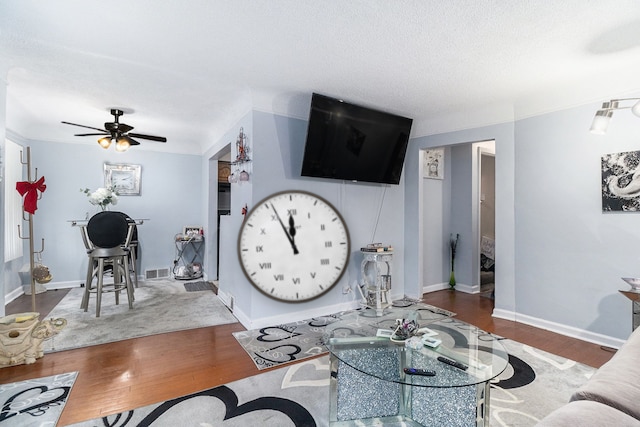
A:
h=11 m=56
